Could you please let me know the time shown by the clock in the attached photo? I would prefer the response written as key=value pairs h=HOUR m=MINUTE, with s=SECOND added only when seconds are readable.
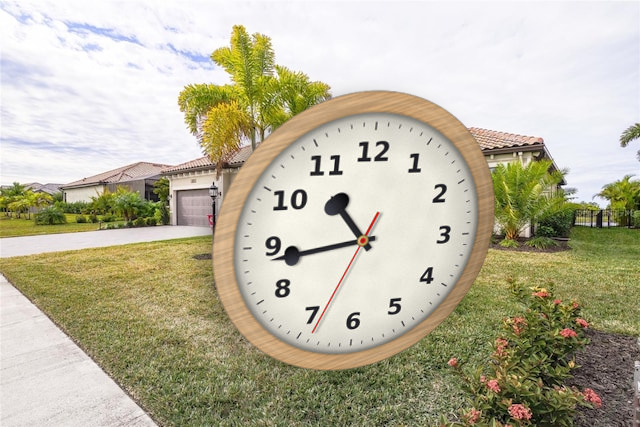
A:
h=10 m=43 s=34
